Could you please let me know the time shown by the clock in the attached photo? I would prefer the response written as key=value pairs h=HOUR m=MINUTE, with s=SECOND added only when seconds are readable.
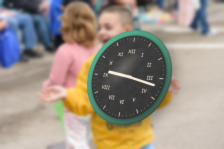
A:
h=9 m=17
